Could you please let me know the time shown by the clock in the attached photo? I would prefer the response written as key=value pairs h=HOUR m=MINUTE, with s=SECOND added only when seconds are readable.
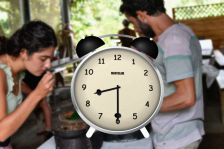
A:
h=8 m=30
